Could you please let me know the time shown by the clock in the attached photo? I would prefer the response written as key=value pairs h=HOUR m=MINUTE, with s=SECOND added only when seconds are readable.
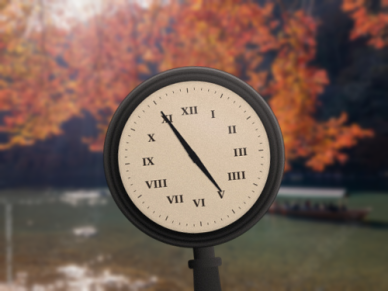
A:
h=4 m=55
